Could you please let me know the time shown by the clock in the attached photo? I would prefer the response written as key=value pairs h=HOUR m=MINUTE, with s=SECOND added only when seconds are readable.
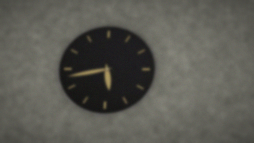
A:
h=5 m=43
